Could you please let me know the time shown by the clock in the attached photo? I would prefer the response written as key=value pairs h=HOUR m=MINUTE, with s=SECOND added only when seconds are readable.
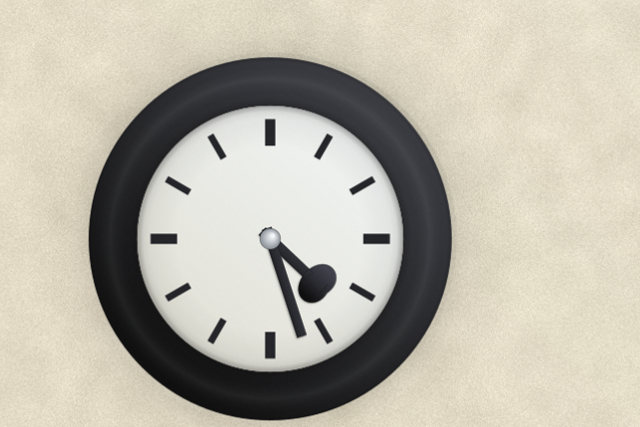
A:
h=4 m=27
